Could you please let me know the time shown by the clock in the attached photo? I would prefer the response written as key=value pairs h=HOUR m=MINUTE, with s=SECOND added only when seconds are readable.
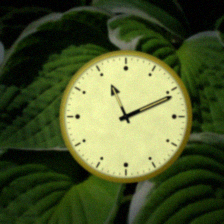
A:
h=11 m=11
